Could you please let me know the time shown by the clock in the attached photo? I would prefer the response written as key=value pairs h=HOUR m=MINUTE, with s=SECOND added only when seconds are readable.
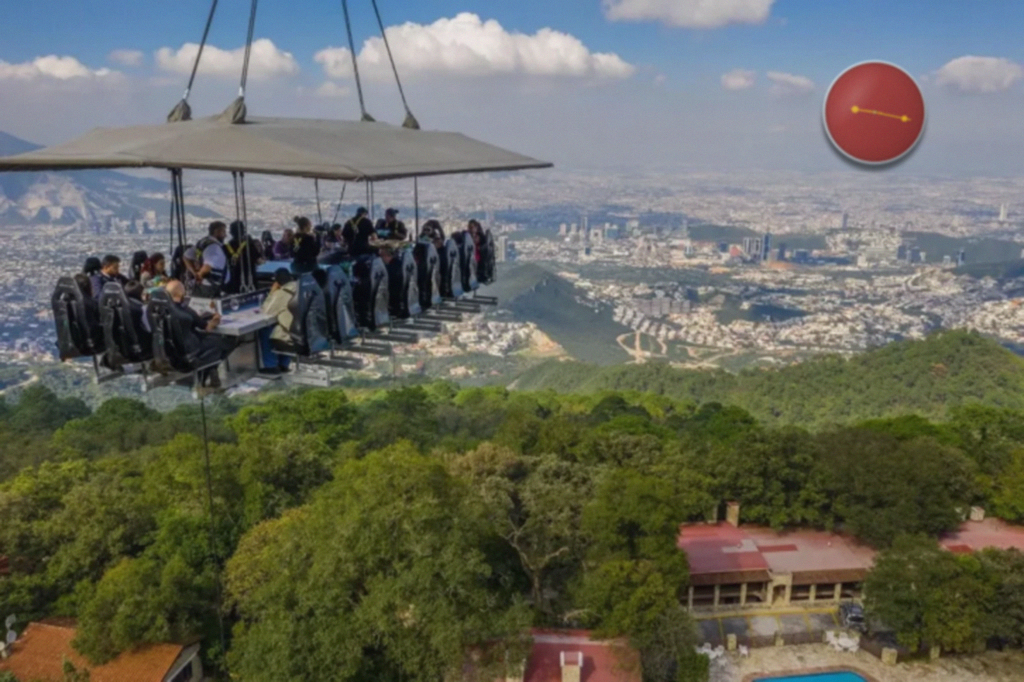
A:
h=9 m=17
